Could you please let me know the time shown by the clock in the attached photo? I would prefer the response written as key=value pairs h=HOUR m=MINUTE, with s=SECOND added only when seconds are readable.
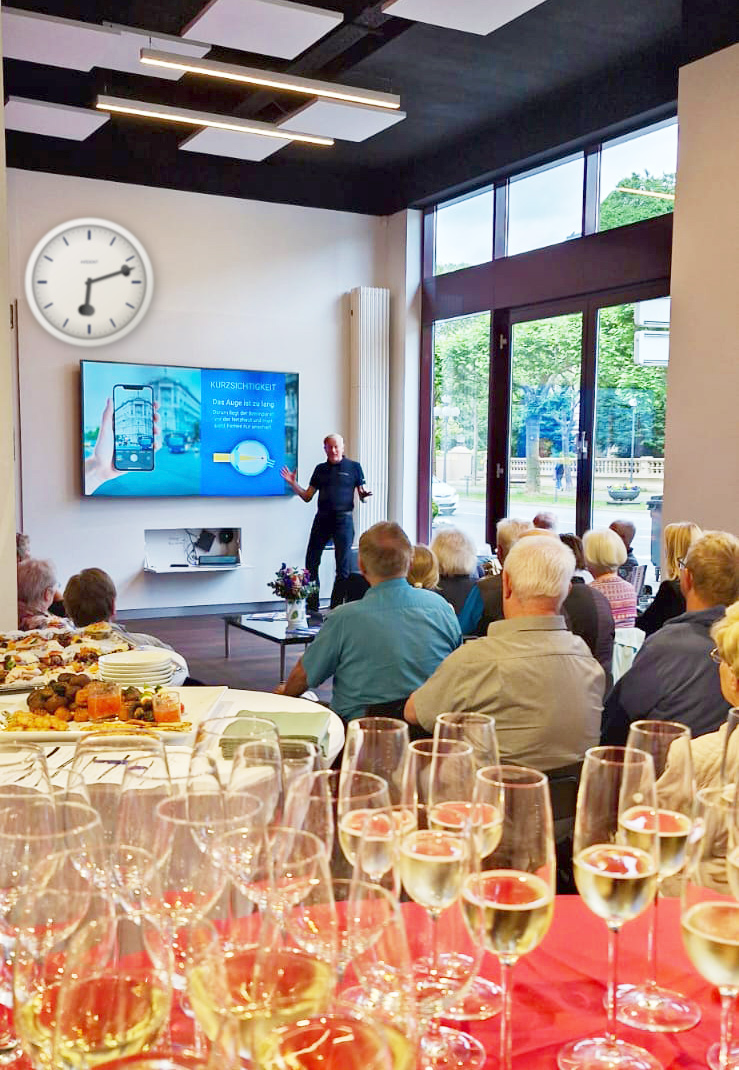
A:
h=6 m=12
